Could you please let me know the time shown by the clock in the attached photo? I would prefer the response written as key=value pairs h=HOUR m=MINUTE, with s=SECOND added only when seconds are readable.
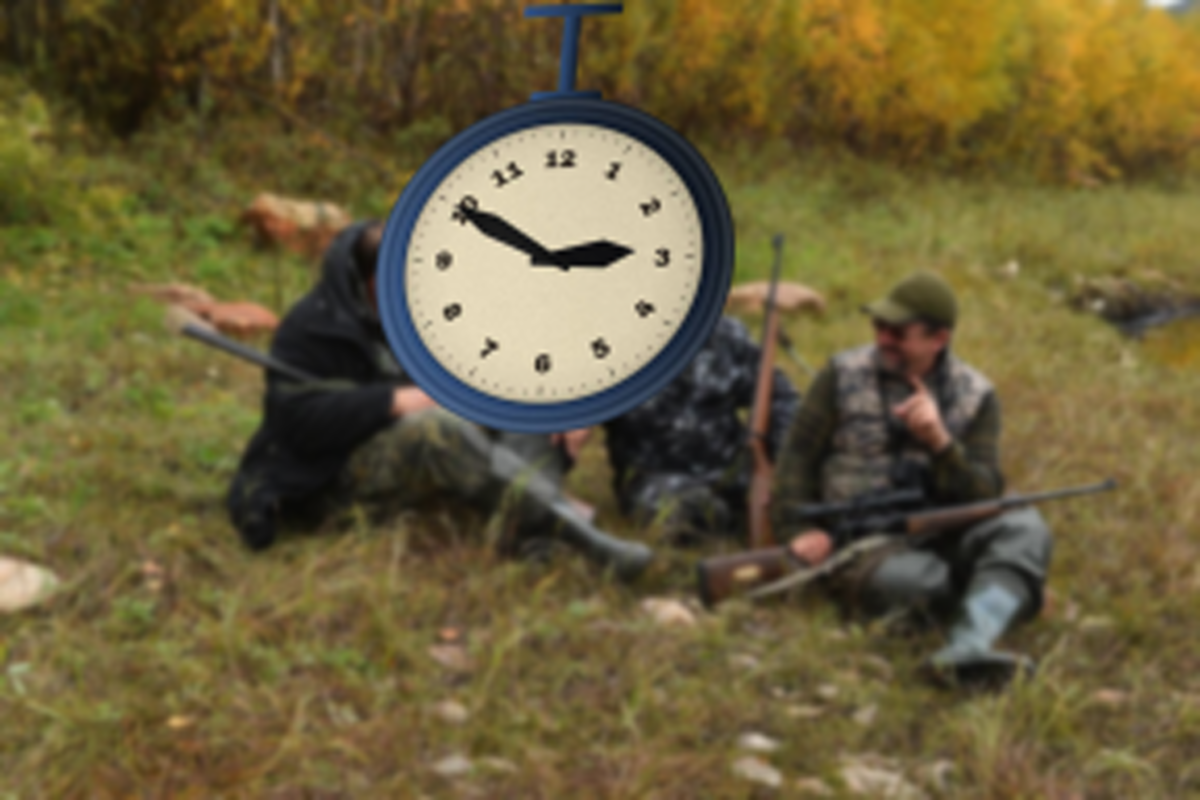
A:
h=2 m=50
